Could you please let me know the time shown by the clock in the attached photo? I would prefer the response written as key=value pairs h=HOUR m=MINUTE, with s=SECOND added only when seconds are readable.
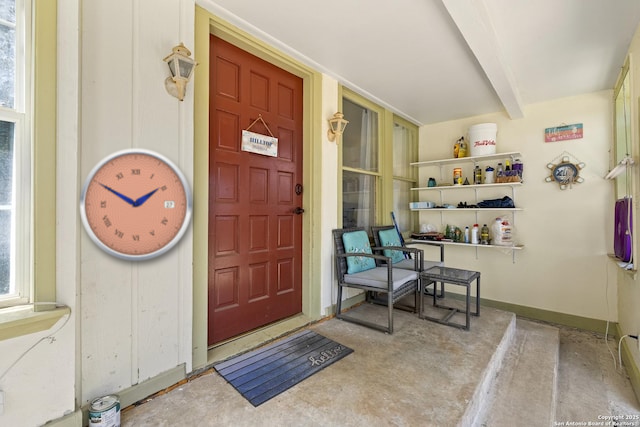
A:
h=1 m=50
